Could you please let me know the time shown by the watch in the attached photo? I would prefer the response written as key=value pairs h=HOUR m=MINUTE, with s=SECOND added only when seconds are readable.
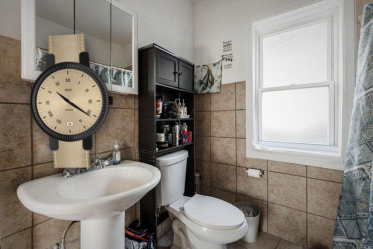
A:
h=10 m=21
